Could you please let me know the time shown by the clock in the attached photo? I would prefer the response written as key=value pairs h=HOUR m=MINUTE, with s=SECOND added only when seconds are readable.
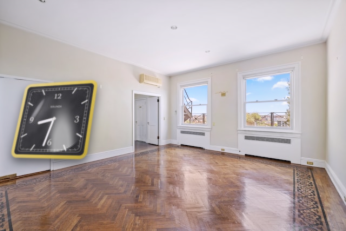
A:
h=8 m=32
